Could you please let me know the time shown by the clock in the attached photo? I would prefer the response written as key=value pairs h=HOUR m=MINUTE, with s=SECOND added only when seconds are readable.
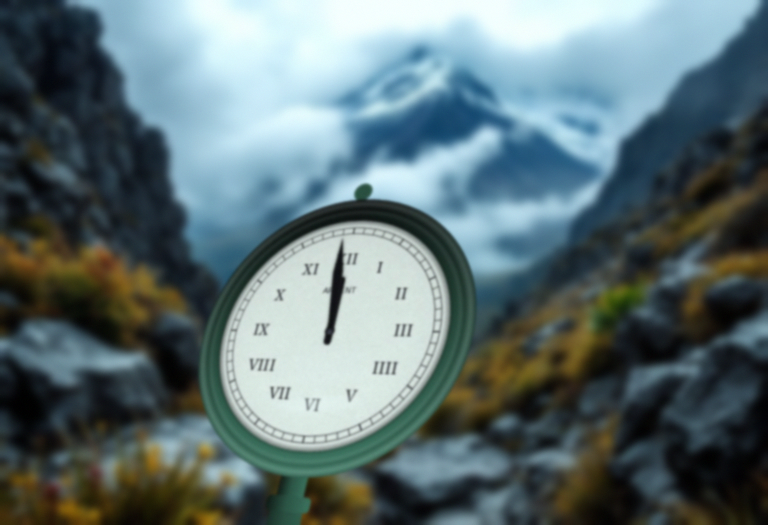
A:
h=11 m=59
